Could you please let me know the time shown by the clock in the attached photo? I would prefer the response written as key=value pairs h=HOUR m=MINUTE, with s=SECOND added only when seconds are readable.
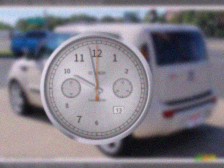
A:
h=9 m=58
